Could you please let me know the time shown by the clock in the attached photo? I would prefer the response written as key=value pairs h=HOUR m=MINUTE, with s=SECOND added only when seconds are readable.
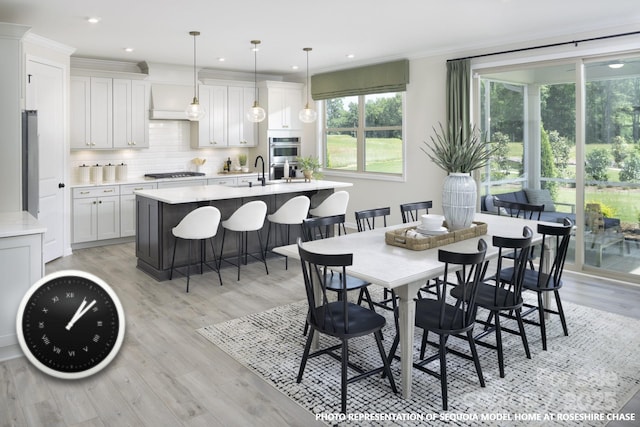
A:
h=1 m=8
